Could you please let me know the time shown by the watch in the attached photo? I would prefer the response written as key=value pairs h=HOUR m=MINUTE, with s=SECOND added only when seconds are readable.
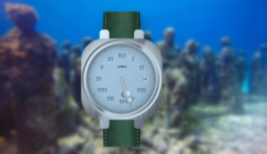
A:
h=5 m=27
